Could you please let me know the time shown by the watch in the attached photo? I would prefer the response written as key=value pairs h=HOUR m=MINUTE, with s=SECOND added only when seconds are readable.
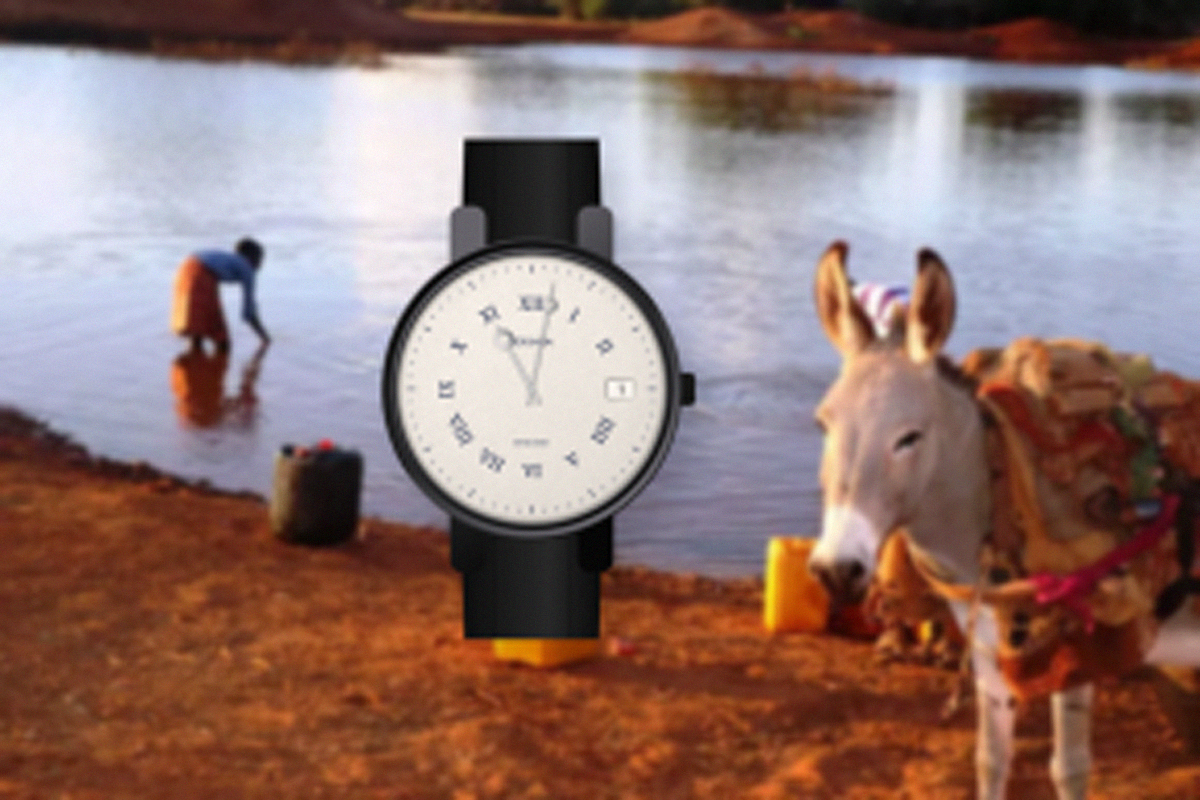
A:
h=11 m=2
